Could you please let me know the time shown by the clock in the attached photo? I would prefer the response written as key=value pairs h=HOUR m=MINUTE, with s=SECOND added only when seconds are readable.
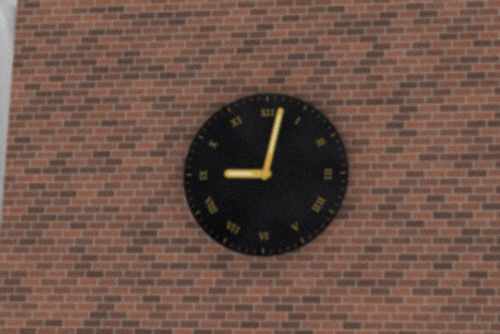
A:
h=9 m=2
